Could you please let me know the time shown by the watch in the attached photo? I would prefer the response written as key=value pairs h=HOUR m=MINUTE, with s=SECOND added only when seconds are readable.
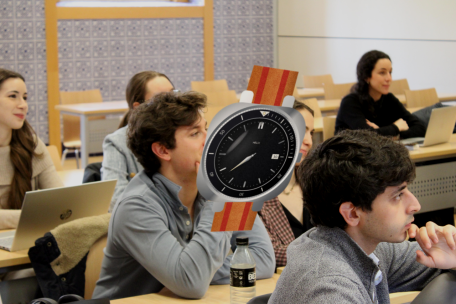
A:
h=7 m=38
